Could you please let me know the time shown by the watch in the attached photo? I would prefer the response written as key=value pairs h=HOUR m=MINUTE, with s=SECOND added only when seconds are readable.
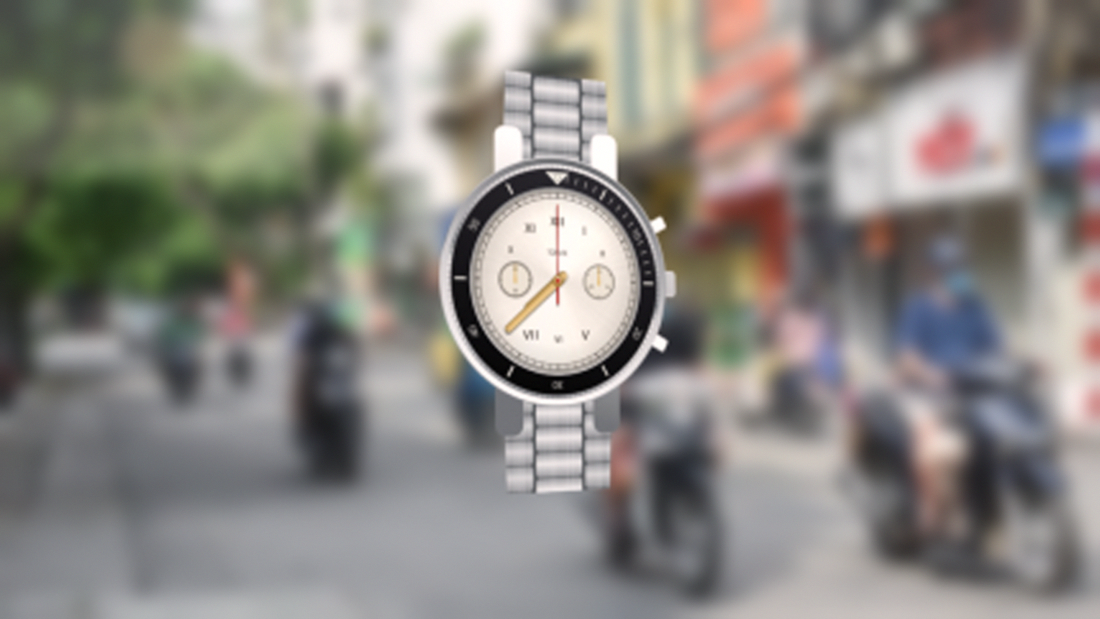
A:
h=7 m=38
